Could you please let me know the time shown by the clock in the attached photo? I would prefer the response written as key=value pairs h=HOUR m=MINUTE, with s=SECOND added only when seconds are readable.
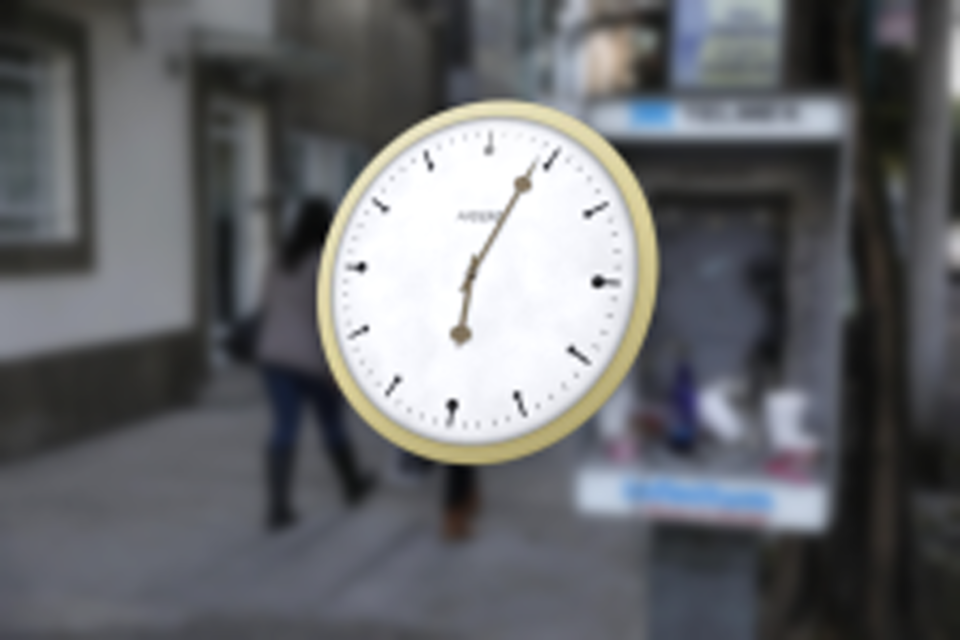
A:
h=6 m=4
